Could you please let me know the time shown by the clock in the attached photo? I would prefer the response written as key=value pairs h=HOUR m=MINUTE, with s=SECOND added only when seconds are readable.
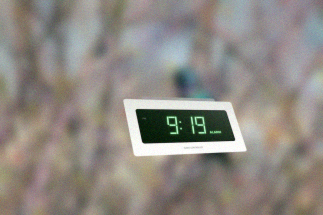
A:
h=9 m=19
